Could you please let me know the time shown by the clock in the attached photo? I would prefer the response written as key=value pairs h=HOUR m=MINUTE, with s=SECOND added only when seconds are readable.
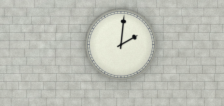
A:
h=2 m=1
